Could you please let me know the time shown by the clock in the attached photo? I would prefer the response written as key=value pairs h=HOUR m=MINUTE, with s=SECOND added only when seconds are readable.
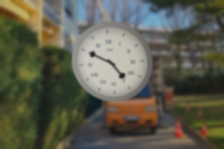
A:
h=4 m=50
